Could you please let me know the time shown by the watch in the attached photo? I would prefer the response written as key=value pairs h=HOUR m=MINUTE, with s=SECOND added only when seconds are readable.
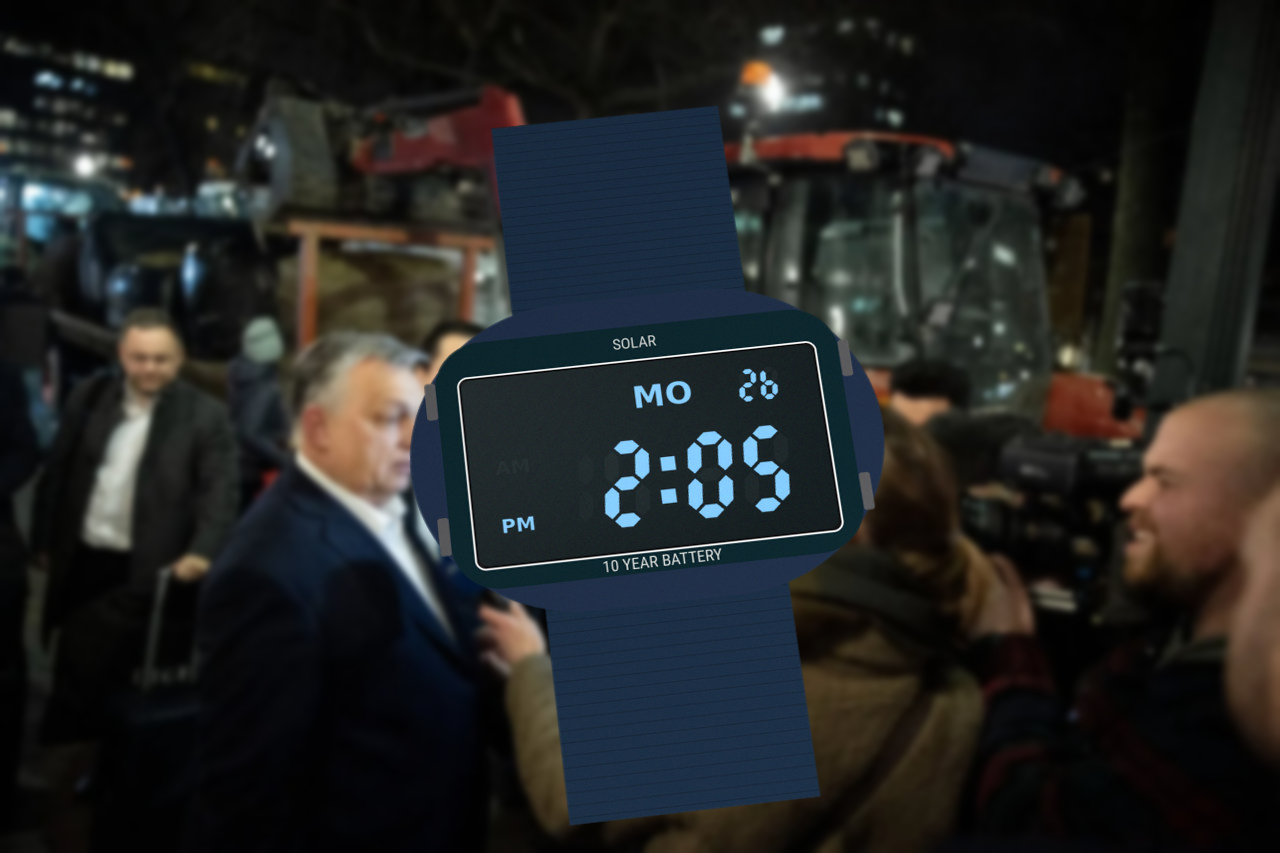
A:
h=2 m=5
